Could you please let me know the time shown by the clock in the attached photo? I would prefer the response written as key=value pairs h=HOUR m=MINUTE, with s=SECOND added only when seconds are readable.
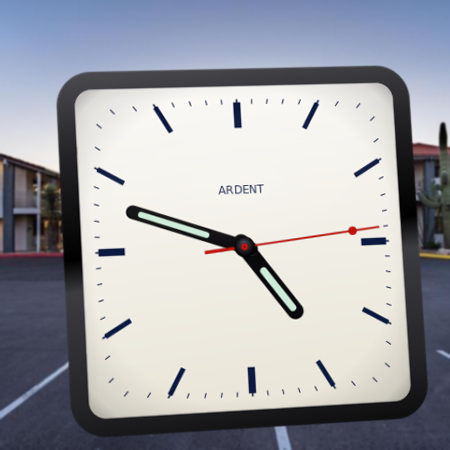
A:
h=4 m=48 s=14
